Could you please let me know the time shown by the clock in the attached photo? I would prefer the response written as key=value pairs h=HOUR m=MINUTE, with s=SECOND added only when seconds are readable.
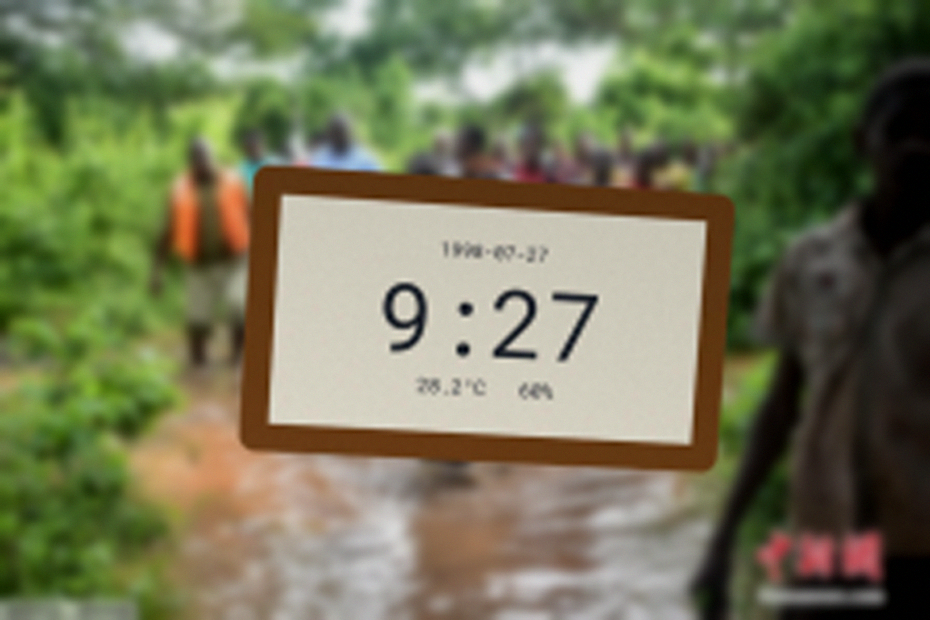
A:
h=9 m=27
